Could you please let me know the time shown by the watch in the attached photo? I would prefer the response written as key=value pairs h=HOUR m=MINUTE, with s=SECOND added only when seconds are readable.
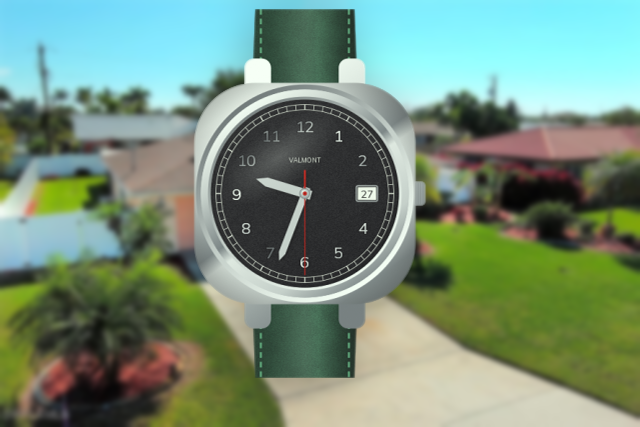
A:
h=9 m=33 s=30
